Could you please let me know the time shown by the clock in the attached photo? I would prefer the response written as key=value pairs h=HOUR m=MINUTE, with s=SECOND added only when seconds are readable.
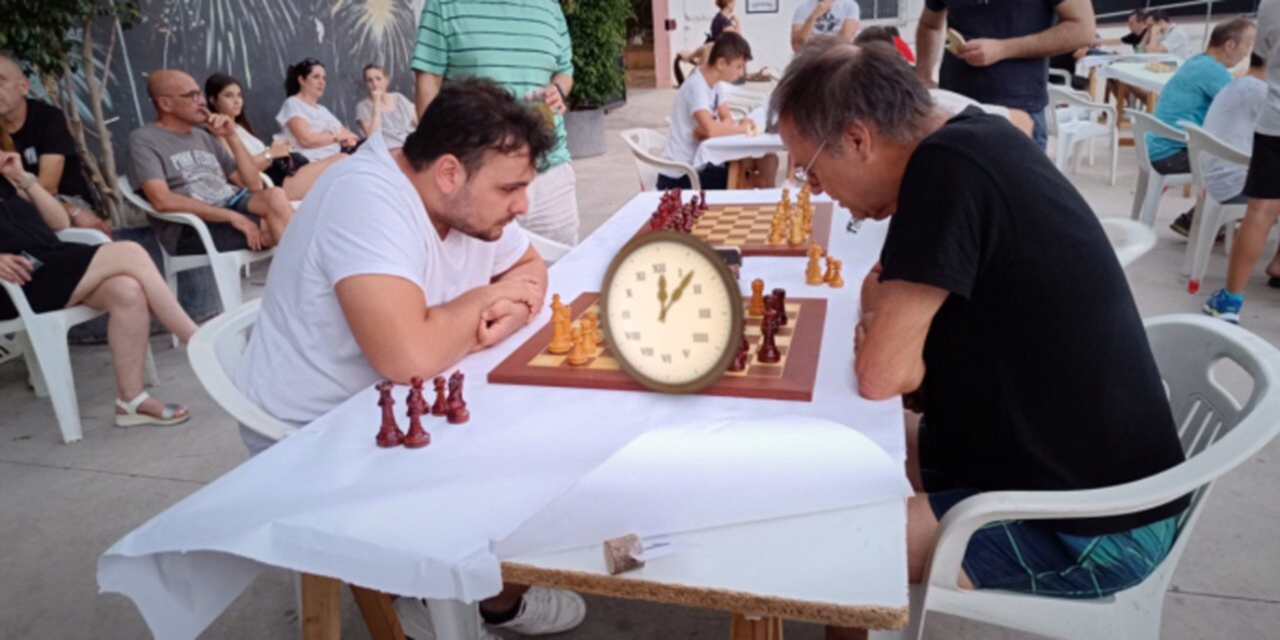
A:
h=12 m=7
